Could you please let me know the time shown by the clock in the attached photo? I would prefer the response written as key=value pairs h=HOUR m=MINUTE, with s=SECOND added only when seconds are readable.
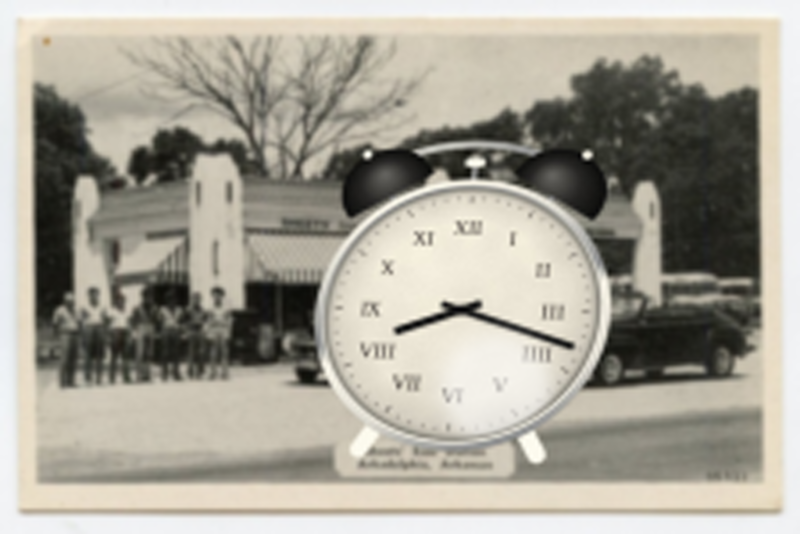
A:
h=8 m=18
